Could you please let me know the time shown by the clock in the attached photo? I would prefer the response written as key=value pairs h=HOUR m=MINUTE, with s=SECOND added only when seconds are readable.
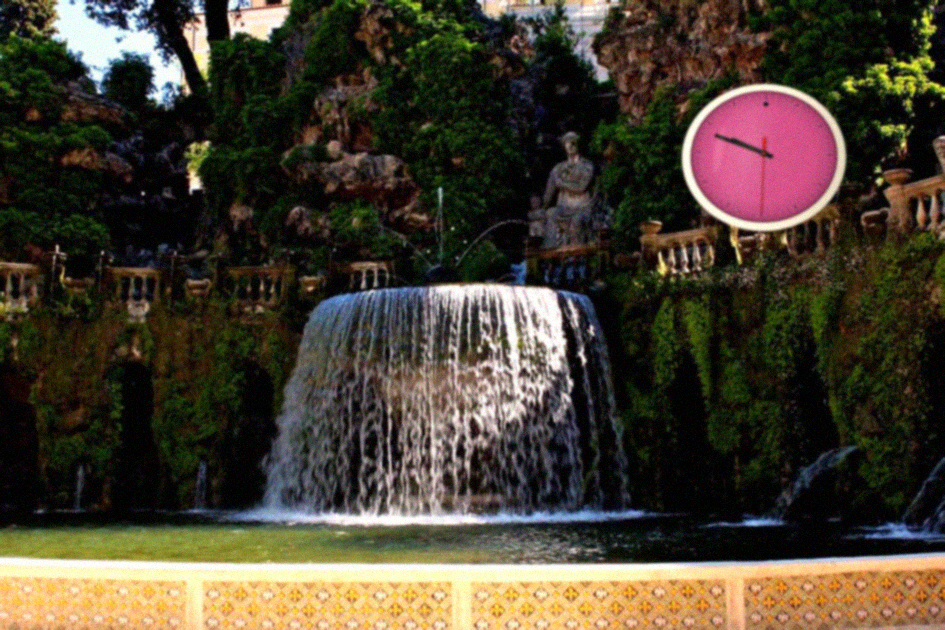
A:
h=9 m=48 s=30
